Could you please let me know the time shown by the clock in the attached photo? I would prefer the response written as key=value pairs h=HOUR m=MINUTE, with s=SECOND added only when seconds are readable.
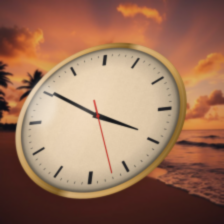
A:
h=3 m=50 s=27
